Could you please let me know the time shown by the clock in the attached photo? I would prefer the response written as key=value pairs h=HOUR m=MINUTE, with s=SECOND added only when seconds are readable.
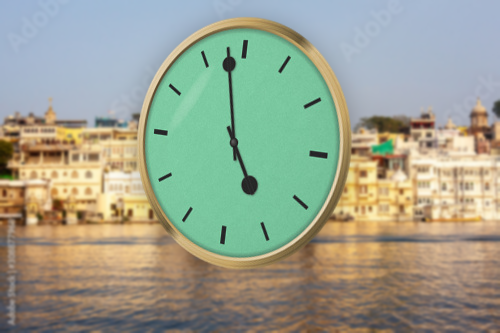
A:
h=4 m=58
